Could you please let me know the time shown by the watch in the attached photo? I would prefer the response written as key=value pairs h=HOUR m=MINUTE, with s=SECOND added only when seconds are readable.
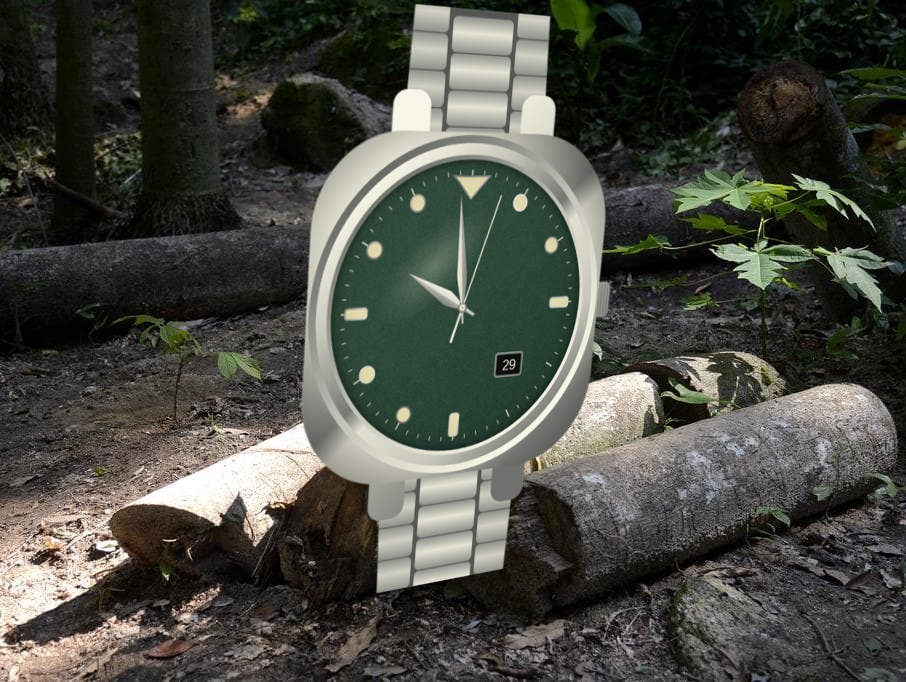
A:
h=9 m=59 s=3
